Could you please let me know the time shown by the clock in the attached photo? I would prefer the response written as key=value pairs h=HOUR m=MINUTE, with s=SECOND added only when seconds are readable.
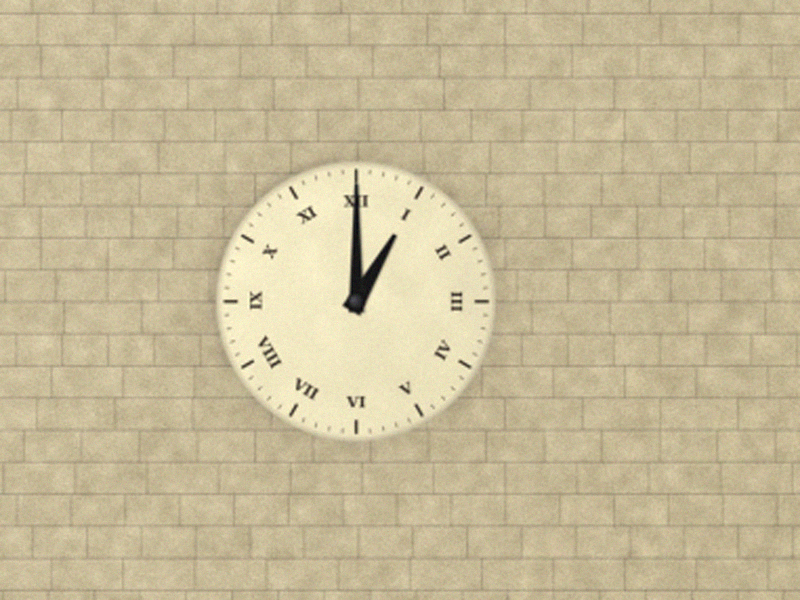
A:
h=1 m=0
